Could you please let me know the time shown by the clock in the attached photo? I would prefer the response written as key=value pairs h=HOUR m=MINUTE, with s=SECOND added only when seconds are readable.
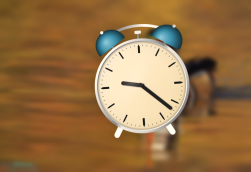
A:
h=9 m=22
